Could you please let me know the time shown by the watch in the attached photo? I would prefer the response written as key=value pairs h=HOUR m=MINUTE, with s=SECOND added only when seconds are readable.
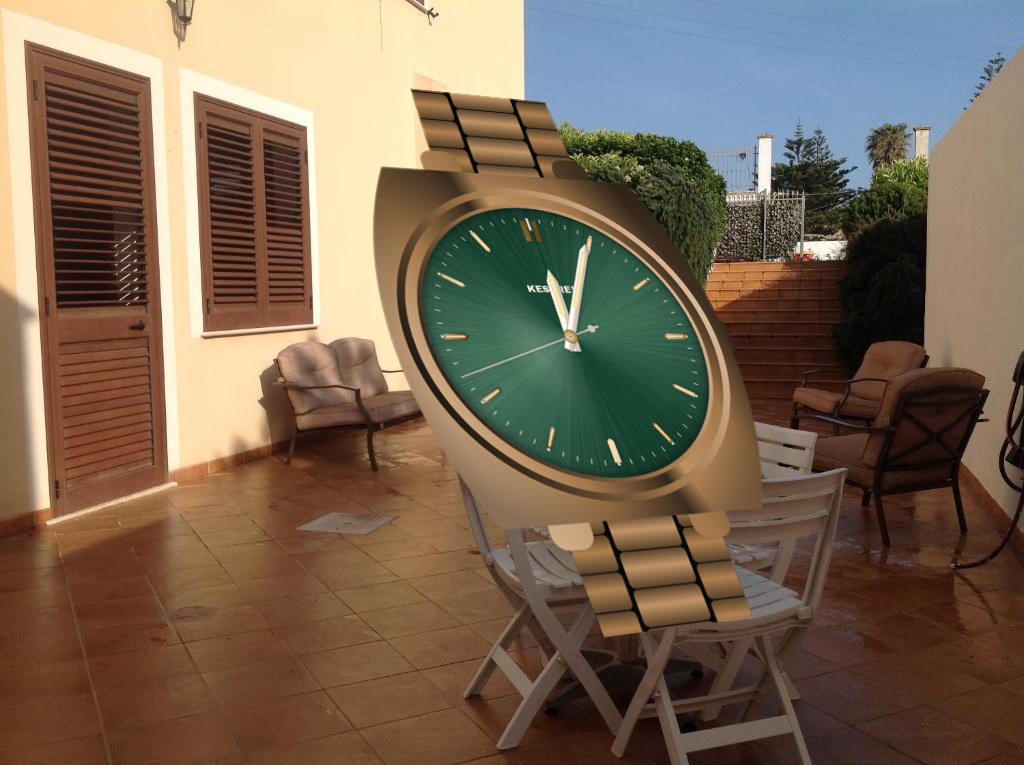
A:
h=12 m=4 s=42
